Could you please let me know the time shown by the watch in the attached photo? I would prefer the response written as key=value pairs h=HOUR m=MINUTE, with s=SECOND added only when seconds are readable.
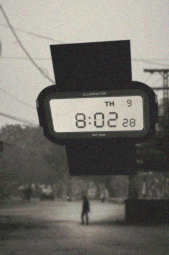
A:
h=8 m=2 s=28
